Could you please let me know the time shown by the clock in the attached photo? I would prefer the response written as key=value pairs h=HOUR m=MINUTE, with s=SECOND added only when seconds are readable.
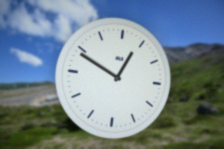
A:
h=12 m=49
